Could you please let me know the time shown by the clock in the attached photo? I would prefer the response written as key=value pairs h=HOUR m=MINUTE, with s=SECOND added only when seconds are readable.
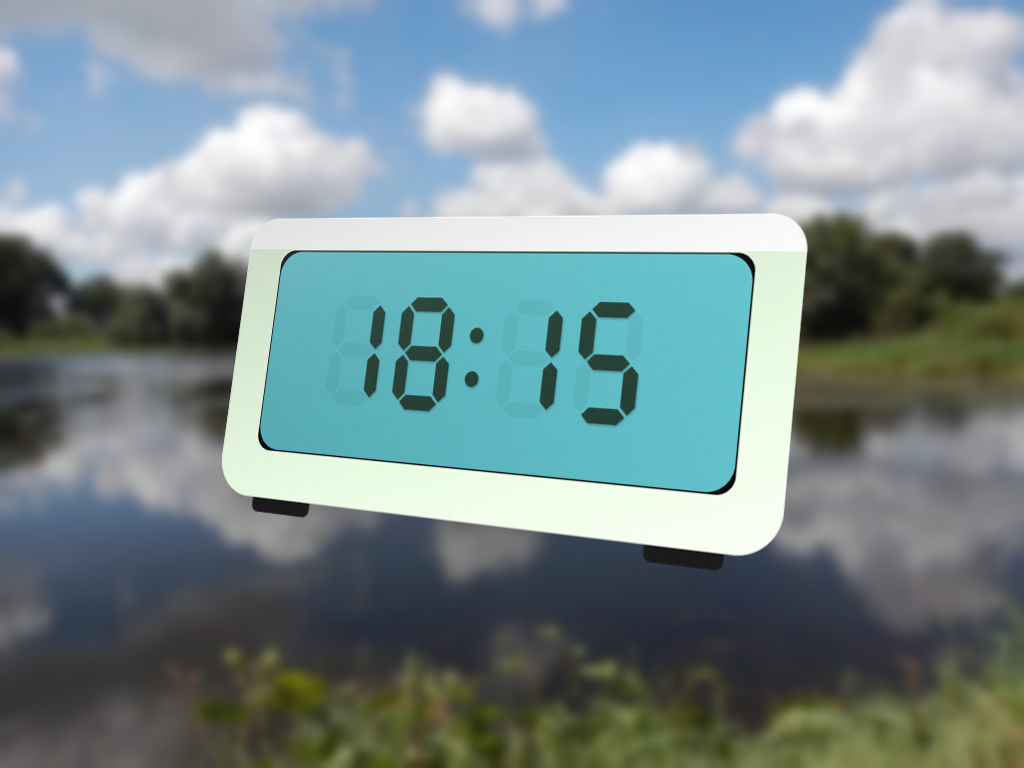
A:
h=18 m=15
